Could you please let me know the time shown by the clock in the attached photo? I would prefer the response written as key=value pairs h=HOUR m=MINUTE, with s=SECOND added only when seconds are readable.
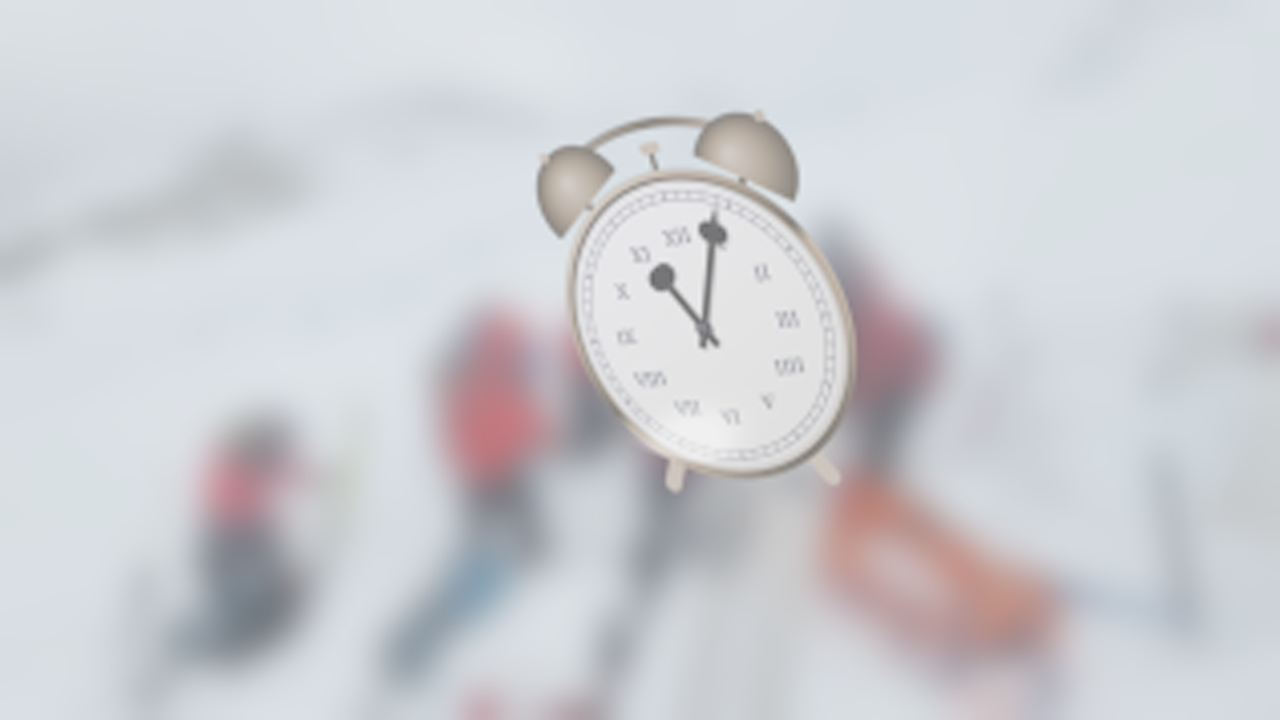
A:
h=11 m=4
